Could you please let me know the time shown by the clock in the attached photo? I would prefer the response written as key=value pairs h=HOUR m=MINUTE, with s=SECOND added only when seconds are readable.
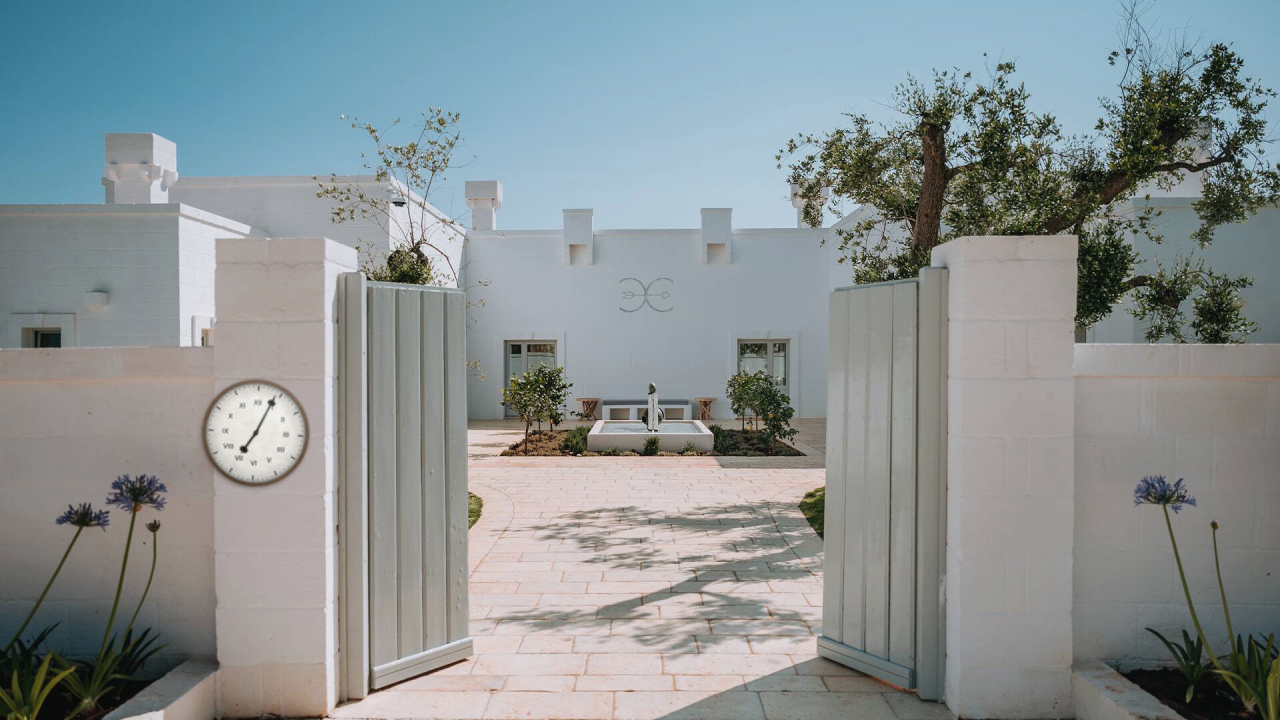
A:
h=7 m=4
